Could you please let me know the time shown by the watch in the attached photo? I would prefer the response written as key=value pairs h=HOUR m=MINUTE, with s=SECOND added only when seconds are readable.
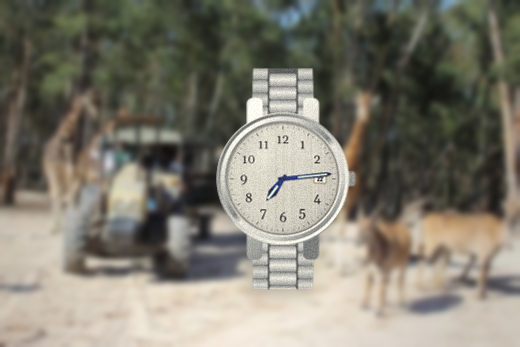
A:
h=7 m=14
